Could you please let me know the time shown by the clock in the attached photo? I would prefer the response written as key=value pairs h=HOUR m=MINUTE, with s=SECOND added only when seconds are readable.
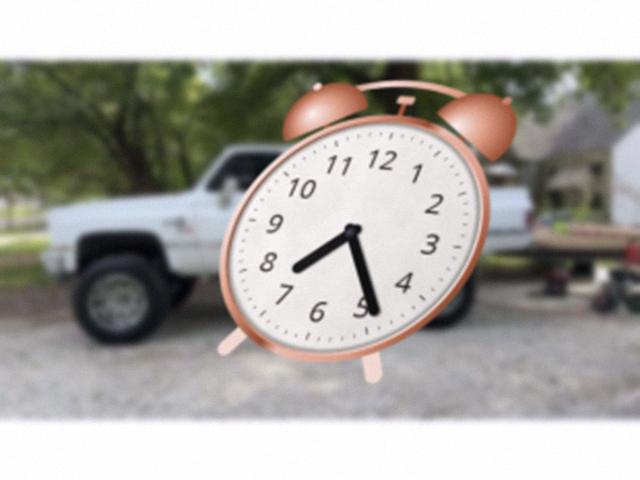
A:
h=7 m=24
